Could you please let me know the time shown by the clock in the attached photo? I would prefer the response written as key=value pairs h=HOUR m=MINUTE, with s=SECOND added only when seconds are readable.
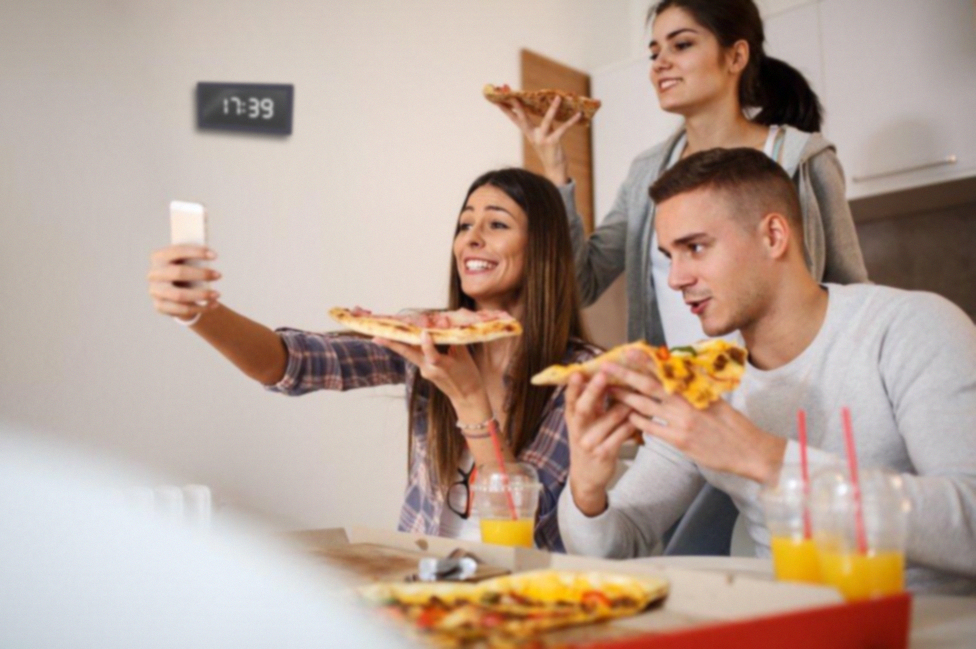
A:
h=17 m=39
